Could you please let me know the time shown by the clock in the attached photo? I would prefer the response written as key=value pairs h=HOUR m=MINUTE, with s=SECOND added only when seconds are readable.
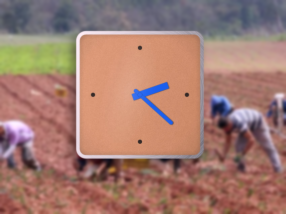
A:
h=2 m=22
